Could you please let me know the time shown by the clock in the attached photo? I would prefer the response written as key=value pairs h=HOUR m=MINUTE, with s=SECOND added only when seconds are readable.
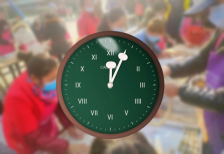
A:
h=12 m=4
